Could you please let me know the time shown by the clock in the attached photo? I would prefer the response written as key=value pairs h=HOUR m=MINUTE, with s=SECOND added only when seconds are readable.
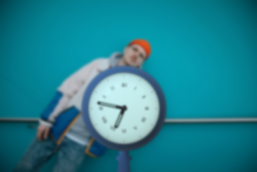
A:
h=6 m=47
